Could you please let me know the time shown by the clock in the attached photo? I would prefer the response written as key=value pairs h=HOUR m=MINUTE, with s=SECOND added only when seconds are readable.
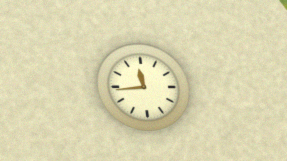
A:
h=11 m=44
